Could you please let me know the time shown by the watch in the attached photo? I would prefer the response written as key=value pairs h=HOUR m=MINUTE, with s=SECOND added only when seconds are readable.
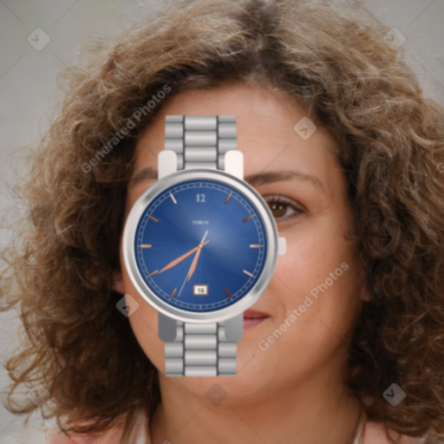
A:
h=6 m=39 s=34
